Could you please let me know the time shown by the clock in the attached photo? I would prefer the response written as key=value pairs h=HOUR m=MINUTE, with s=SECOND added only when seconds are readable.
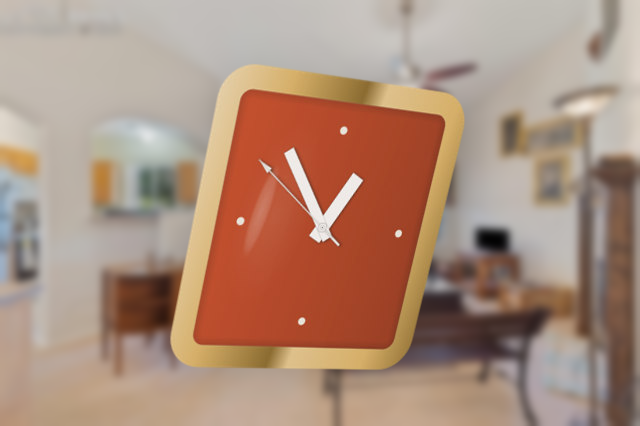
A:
h=12 m=53 s=51
